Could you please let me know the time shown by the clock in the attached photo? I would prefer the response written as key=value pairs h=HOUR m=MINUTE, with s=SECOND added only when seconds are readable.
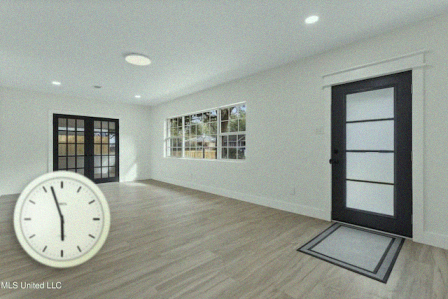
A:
h=5 m=57
